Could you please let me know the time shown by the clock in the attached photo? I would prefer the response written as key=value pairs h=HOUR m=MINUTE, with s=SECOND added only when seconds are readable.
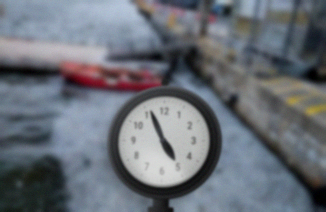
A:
h=4 m=56
